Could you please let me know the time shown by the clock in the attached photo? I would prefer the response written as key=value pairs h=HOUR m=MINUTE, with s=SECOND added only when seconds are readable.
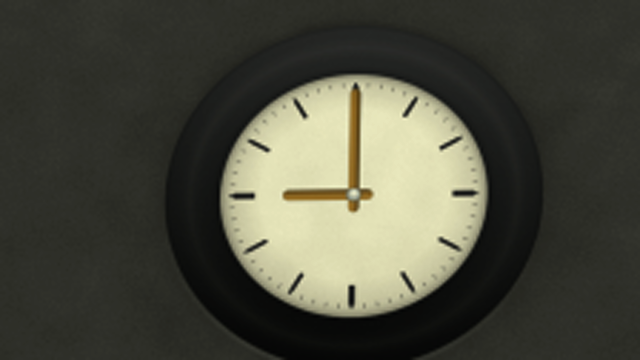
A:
h=9 m=0
